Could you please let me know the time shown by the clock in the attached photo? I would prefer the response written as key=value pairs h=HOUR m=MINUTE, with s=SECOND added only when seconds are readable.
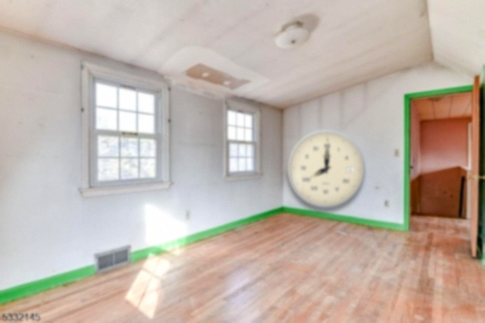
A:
h=8 m=0
